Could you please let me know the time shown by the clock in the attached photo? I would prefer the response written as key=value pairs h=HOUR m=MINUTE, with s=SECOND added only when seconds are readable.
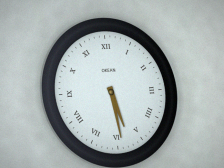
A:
h=5 m=29
